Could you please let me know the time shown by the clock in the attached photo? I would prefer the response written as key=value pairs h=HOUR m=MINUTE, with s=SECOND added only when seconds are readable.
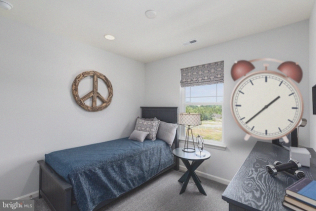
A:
h=1 m=38
